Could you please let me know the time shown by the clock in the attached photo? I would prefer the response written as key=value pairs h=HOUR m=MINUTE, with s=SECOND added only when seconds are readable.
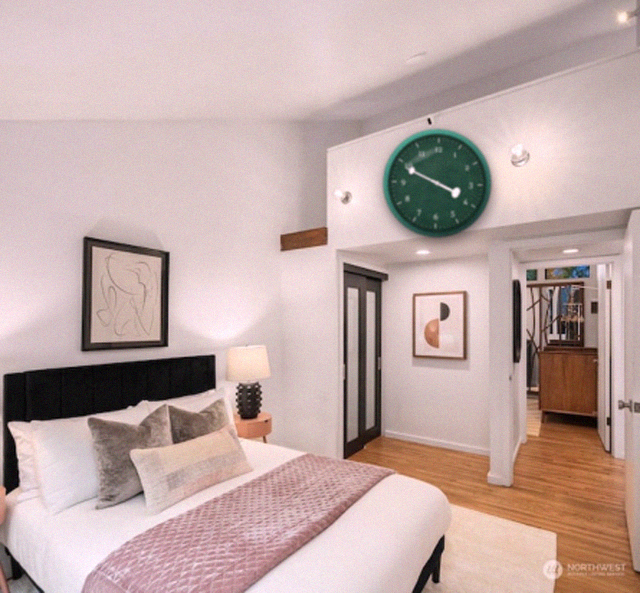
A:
h=3 m=49
